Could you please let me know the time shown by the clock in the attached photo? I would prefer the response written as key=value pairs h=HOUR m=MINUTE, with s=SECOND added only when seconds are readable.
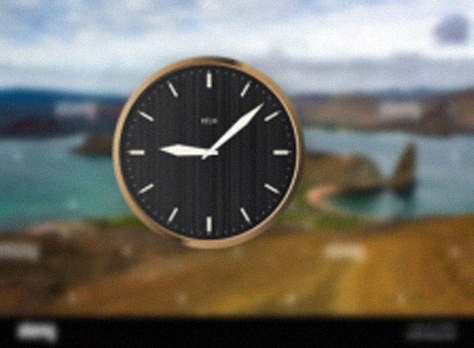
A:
h=9 m=8
